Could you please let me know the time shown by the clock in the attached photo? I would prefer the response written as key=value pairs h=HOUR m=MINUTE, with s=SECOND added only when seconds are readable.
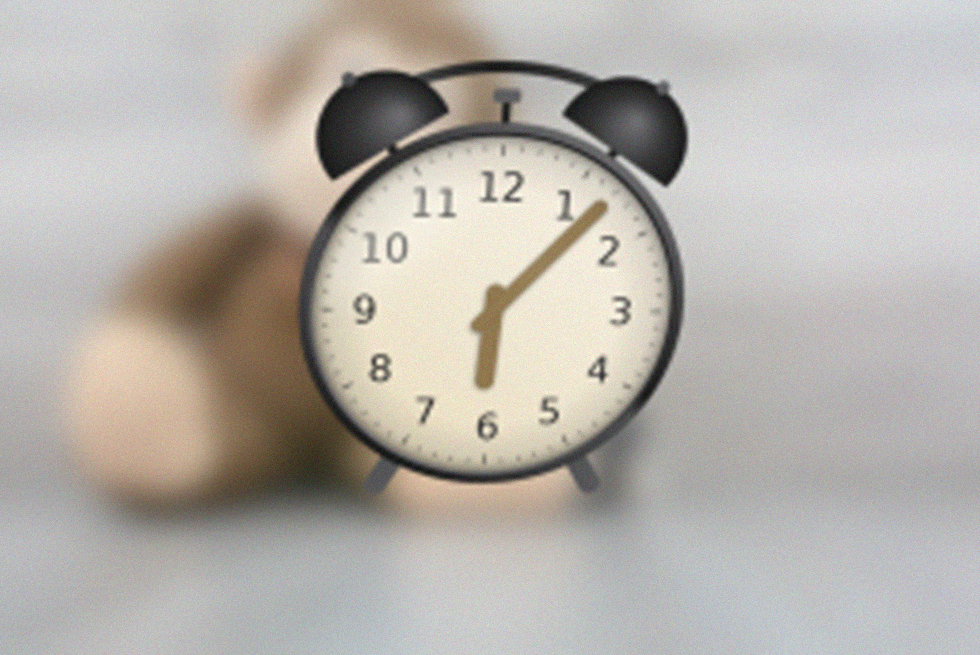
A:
h=6 m=7
